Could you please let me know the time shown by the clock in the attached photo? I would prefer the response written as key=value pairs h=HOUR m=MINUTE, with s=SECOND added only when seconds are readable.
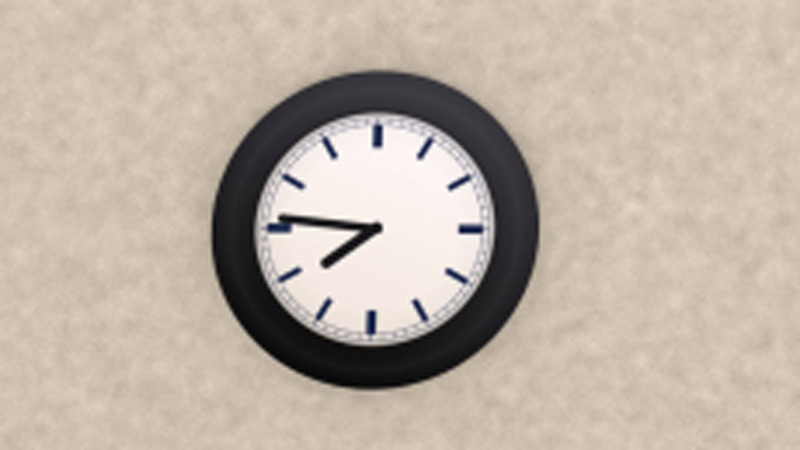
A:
h=7 m=46
